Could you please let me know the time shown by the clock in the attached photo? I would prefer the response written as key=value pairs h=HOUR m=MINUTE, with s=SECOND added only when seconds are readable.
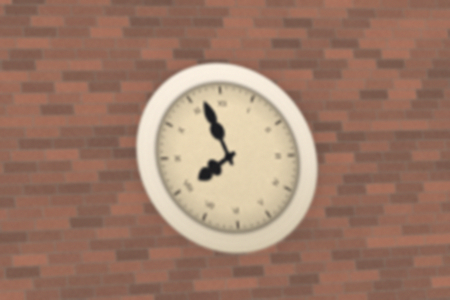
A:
h=7 m=57
